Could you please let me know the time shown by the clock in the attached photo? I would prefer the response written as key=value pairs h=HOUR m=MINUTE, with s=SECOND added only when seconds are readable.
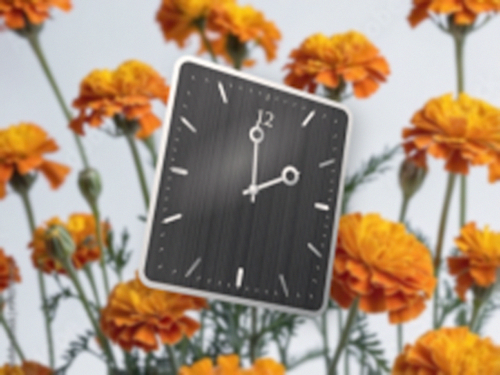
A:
h=1 m=59
